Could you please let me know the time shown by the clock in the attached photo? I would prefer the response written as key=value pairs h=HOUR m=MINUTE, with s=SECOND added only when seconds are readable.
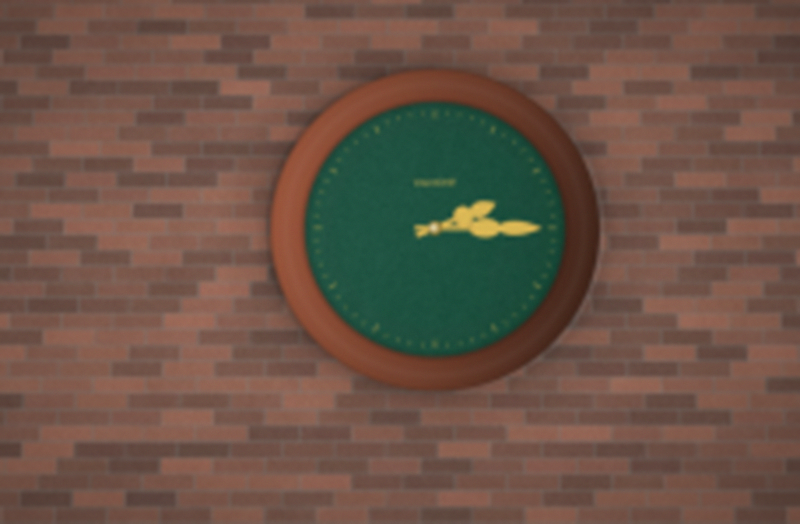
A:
h=2 m=15
